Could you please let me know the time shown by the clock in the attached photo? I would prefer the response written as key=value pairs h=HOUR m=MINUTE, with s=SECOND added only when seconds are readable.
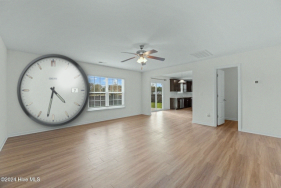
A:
h=4 m=32
